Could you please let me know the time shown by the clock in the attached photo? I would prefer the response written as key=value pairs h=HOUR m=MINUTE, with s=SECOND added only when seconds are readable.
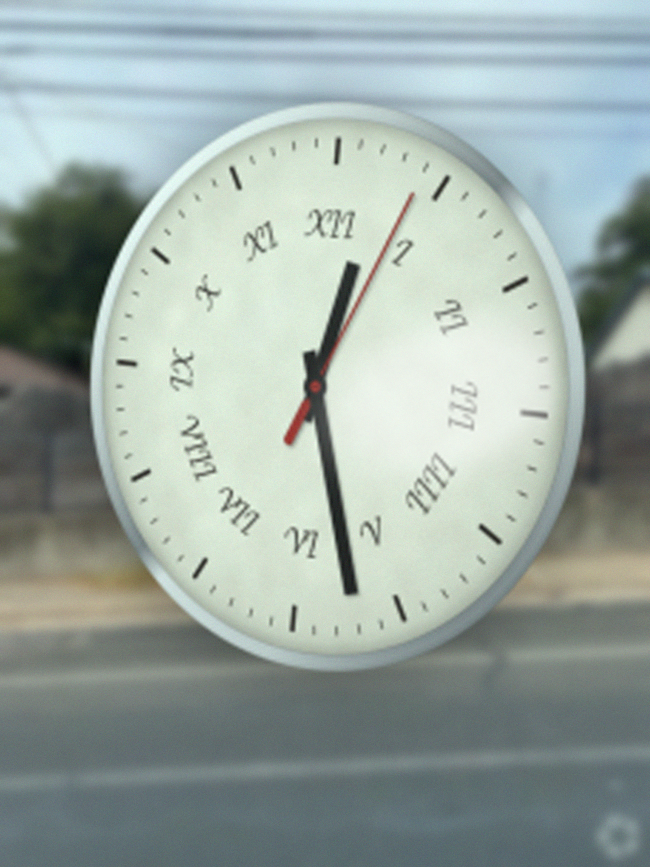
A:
h=12 m=27 s=4
